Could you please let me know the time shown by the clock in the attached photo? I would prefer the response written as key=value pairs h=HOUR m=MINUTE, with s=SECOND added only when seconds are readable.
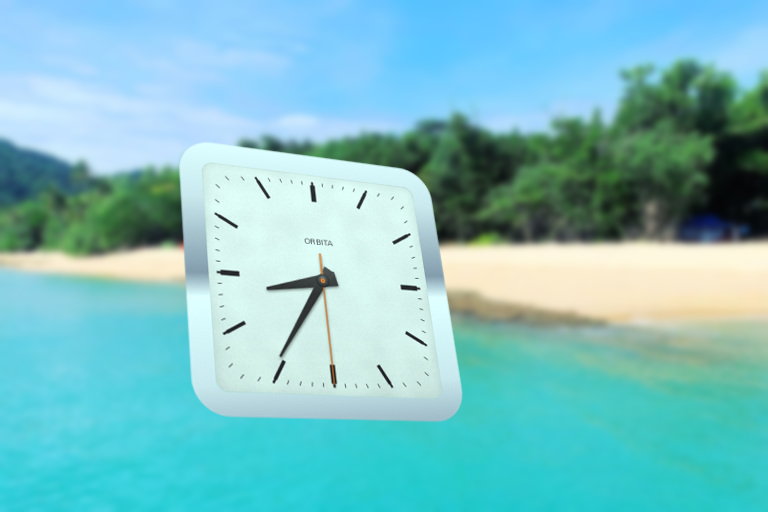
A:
h=8 m=35 s=30
